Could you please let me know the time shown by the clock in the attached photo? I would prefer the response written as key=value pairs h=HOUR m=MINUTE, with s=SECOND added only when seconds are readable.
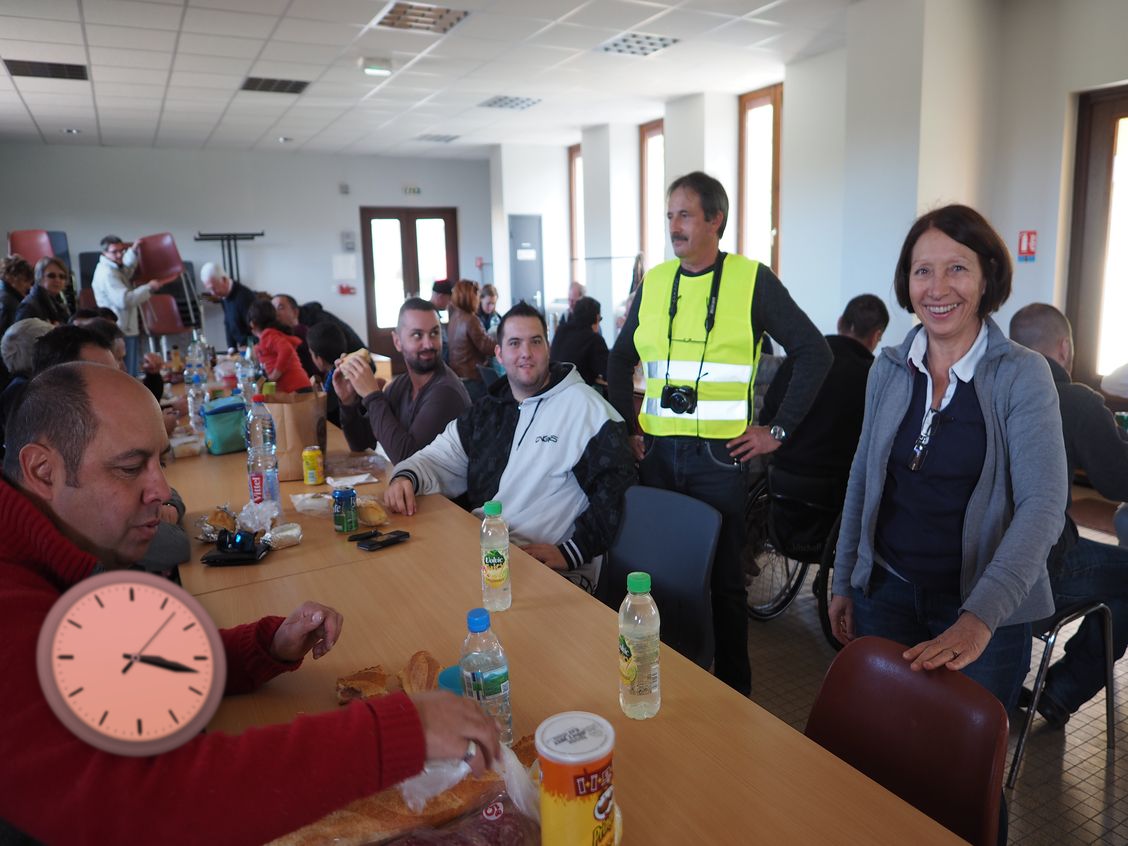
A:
h=3 m=17 s=7
